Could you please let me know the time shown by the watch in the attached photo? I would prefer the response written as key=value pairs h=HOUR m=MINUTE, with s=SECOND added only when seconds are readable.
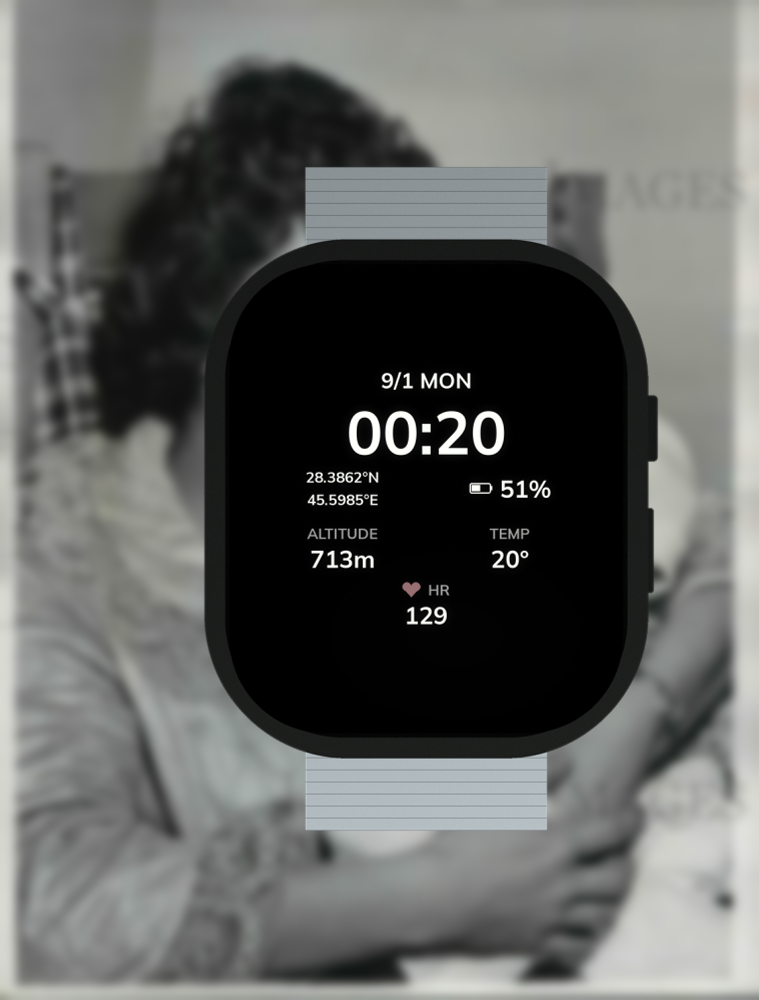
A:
h=0 m=20
